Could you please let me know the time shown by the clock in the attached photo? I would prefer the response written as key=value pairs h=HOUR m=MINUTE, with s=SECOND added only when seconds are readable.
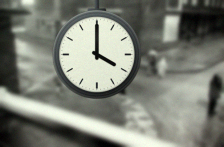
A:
h=4 m=0
